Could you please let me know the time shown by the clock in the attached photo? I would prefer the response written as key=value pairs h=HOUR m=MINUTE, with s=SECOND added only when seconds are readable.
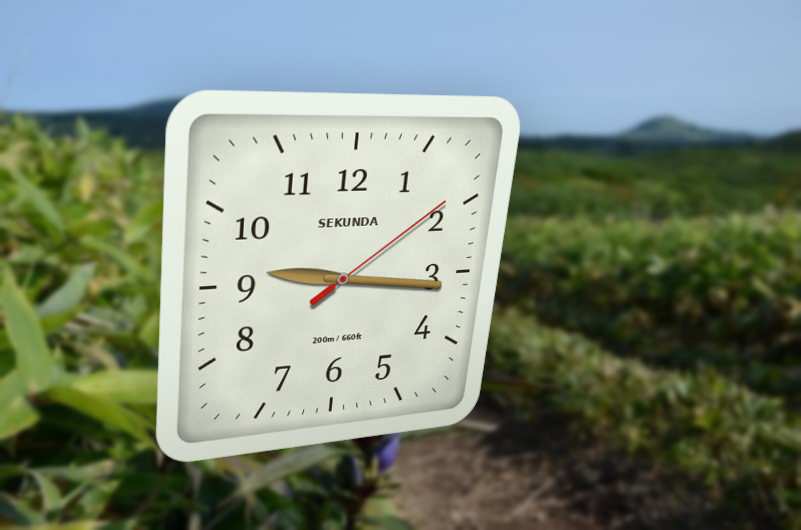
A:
h=9 m=16 s=9
